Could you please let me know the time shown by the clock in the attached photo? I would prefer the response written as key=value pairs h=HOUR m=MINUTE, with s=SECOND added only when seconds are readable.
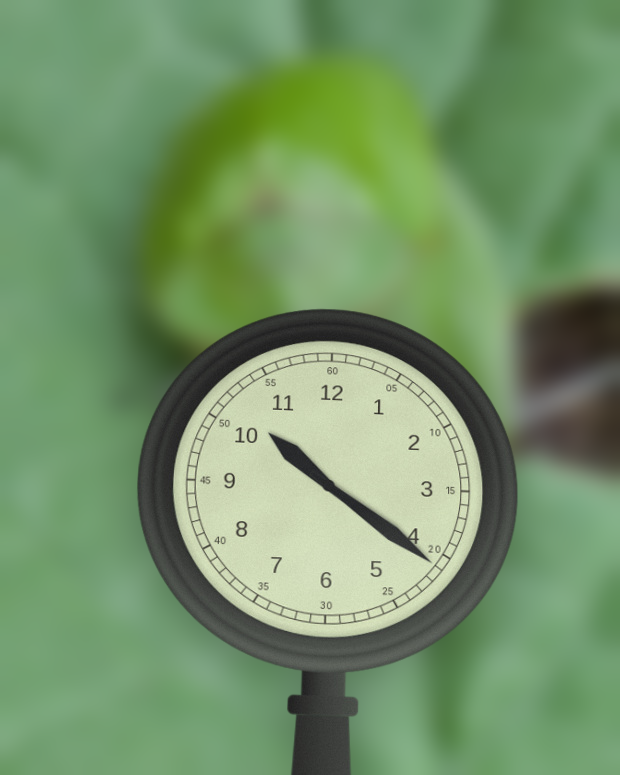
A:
h=10 m=21
